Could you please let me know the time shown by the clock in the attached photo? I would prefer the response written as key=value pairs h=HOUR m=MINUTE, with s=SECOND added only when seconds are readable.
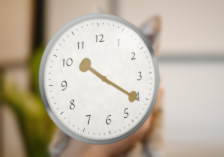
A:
h=10 m=21
